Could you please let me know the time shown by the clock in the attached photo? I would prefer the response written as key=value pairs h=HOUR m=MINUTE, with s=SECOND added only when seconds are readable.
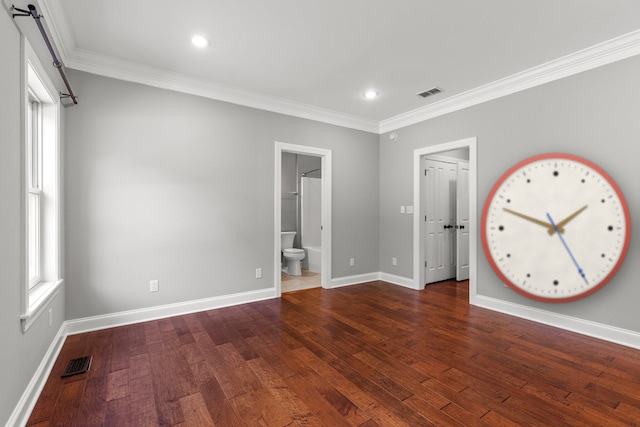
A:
h=1 m=48 s=25
